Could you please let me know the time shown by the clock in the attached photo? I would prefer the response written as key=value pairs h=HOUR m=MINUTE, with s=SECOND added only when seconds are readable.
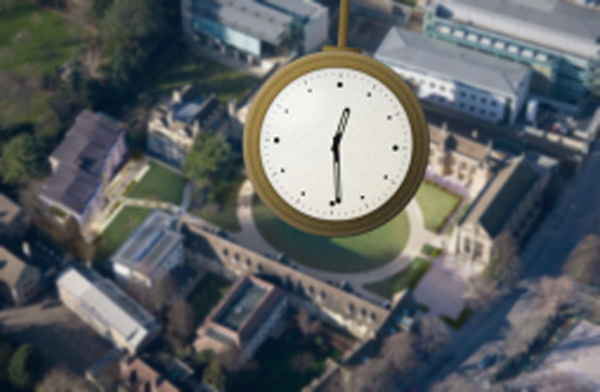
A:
h=12 m=29
